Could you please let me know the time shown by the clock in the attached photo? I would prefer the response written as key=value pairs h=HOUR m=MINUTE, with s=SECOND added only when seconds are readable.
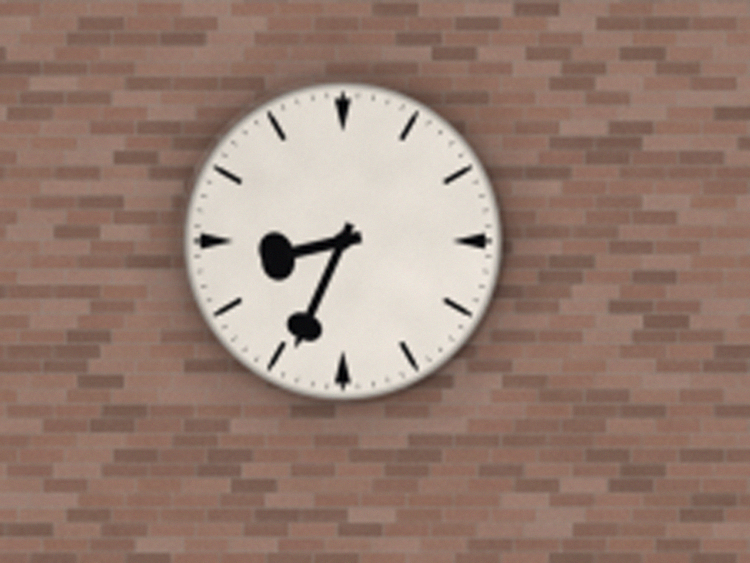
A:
h=8 m=34
